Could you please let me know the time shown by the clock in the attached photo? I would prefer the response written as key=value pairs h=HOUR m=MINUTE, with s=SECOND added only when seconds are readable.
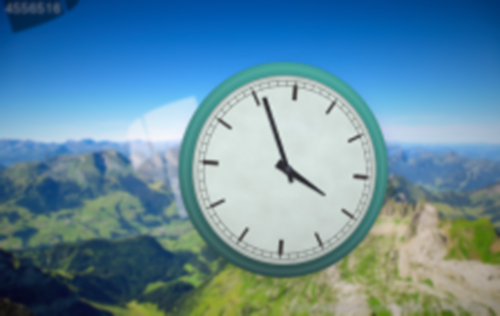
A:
h=3 m=56
